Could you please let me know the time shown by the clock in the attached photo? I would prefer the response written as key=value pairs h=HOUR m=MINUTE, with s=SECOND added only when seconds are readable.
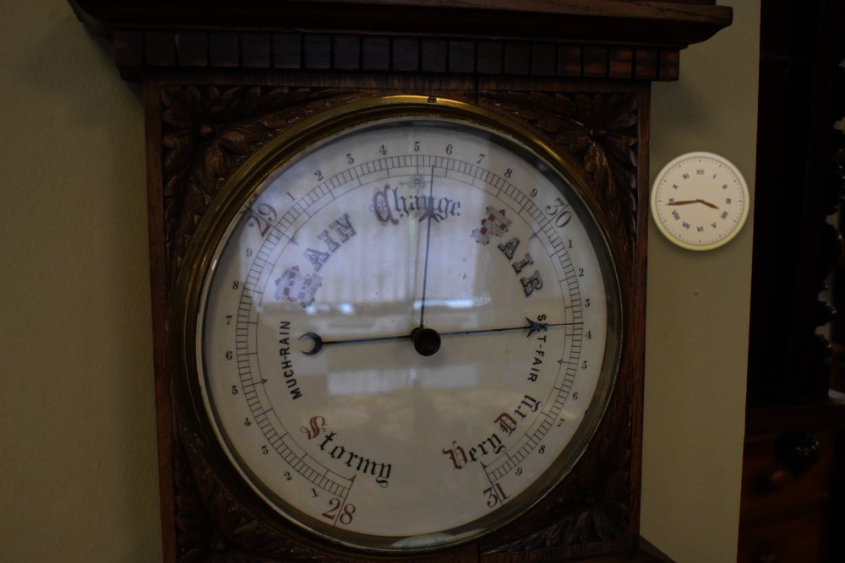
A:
h=3 m=44
